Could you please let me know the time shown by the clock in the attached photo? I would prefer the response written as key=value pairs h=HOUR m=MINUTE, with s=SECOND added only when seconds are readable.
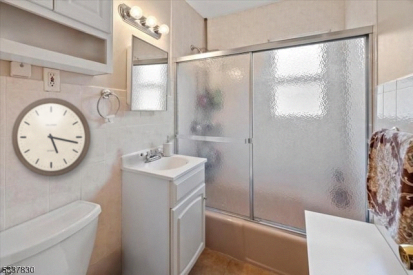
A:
h=5 m=17
